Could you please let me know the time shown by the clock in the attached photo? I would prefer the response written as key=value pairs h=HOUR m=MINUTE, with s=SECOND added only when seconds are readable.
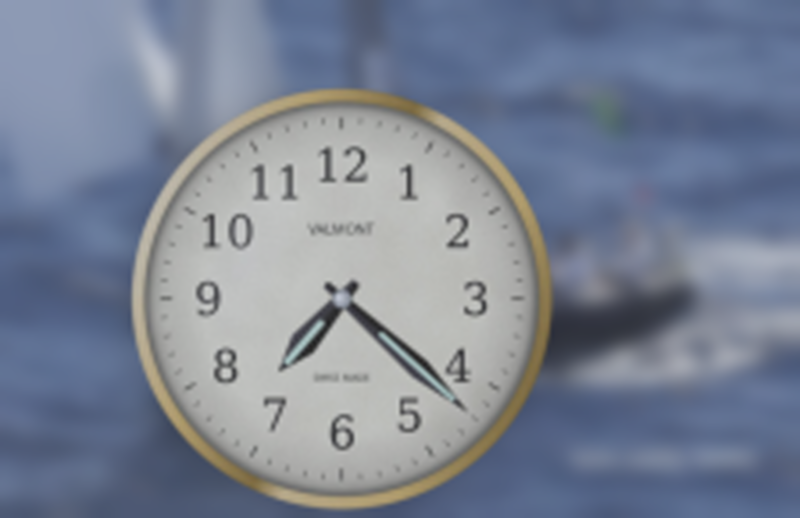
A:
h=7 m=22
